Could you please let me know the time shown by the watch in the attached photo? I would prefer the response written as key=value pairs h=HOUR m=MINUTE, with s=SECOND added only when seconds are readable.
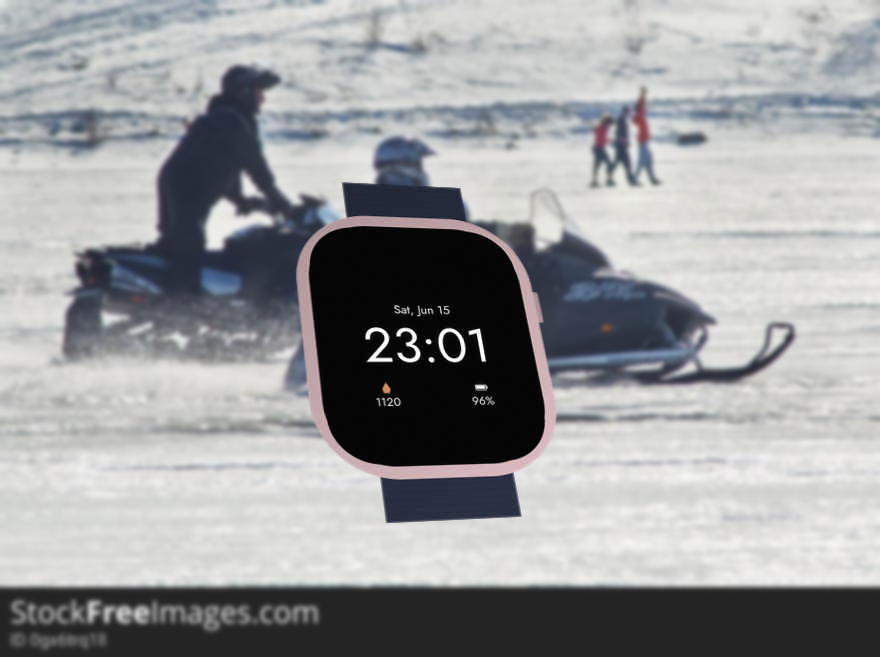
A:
h=23 m=1
